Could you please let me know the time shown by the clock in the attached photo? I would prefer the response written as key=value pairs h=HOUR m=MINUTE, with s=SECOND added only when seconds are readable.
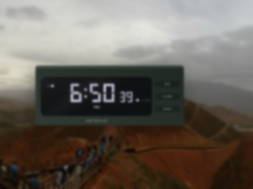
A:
h=6 m=50
